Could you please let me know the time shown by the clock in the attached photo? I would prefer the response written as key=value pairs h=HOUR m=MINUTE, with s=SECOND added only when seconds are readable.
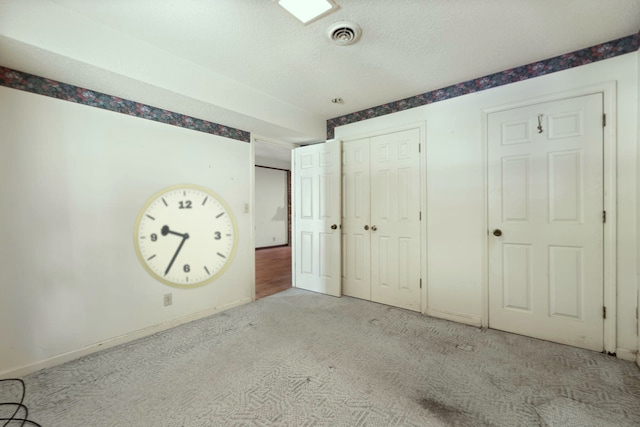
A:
h=9 m=35
